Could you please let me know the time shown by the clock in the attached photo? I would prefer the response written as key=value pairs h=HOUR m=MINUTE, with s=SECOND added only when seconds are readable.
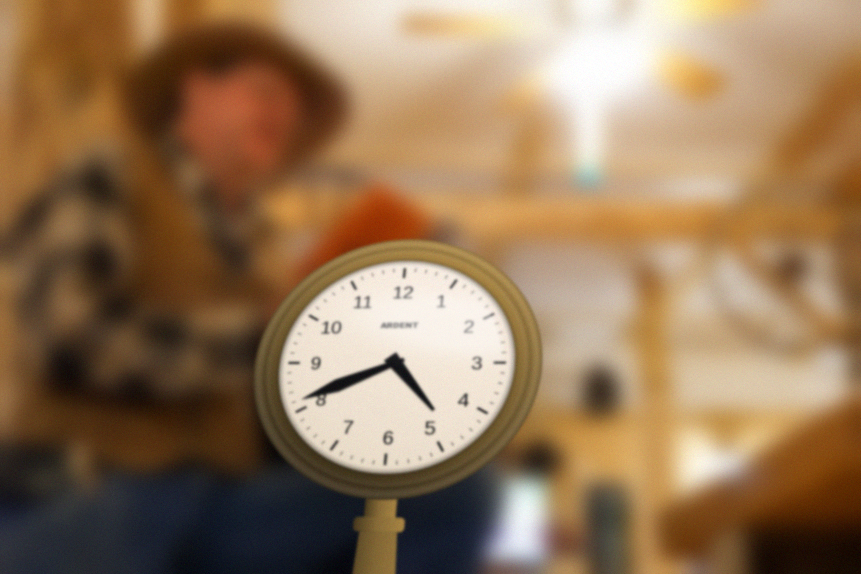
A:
h=4 m=41
